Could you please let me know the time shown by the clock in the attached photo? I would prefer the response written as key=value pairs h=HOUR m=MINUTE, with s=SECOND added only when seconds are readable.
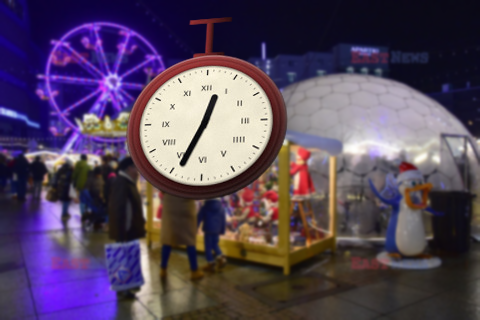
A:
h=12 m=34
